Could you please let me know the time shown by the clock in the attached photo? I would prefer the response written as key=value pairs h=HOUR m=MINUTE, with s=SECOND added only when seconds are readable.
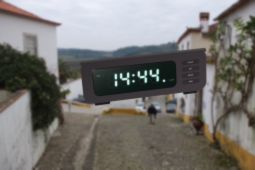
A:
h=14 m=44
